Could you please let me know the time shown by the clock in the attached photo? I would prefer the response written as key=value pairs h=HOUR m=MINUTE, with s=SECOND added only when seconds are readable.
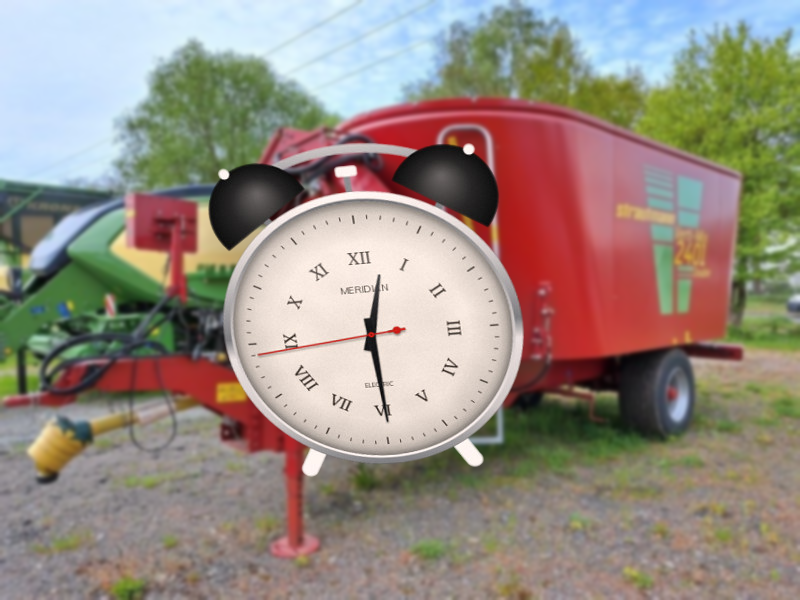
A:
h=12 m=29 s=44
